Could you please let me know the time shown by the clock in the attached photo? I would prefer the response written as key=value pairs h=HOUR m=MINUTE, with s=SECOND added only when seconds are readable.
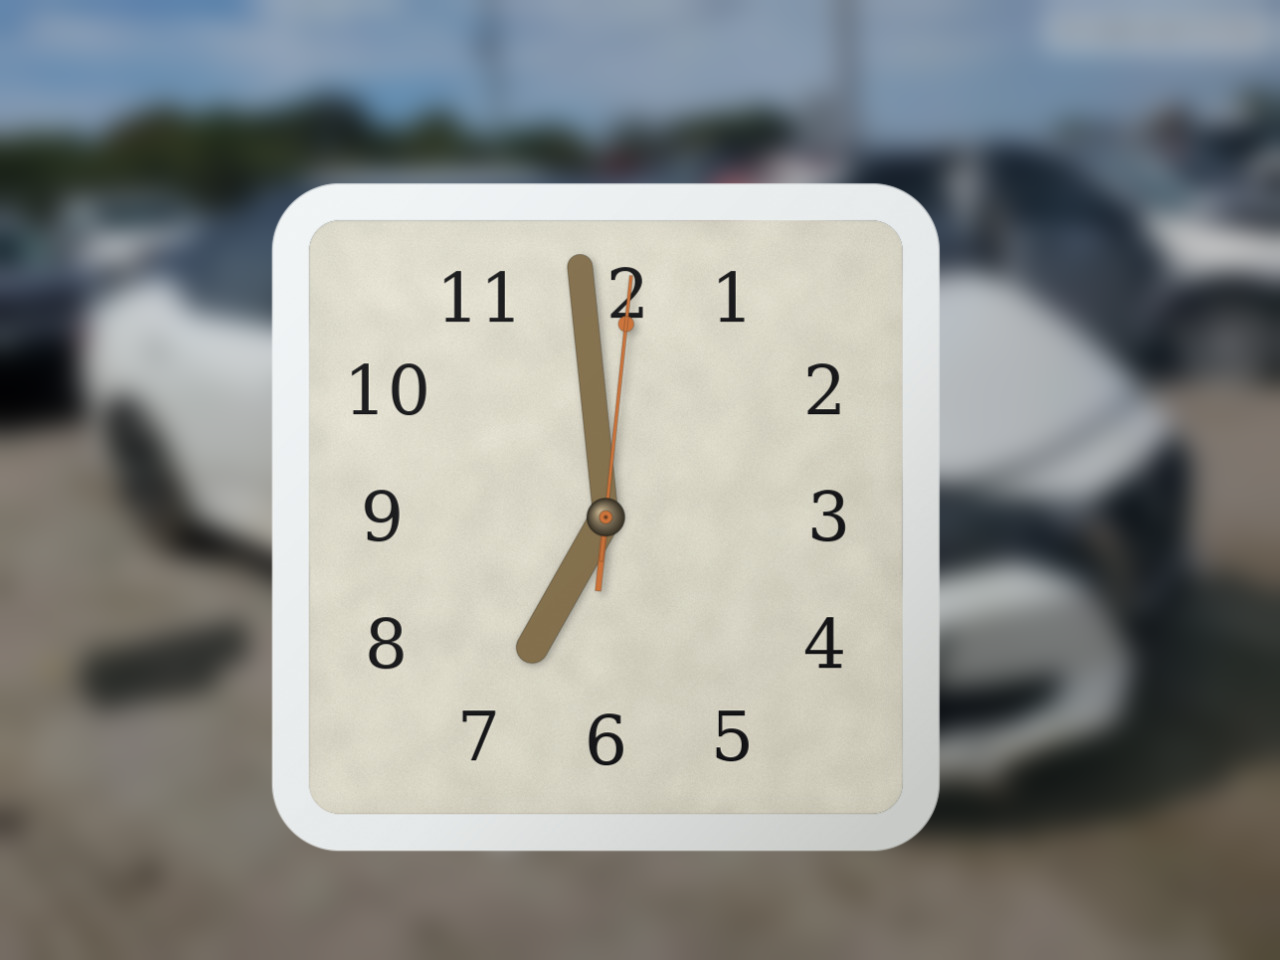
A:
h=6 m=59 s=1
